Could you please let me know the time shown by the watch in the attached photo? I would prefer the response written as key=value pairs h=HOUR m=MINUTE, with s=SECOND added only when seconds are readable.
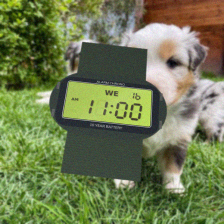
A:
h=11 m=0
